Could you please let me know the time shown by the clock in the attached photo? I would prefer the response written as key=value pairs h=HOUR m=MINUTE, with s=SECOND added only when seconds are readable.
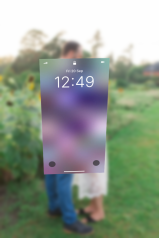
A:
h=12 m=49
